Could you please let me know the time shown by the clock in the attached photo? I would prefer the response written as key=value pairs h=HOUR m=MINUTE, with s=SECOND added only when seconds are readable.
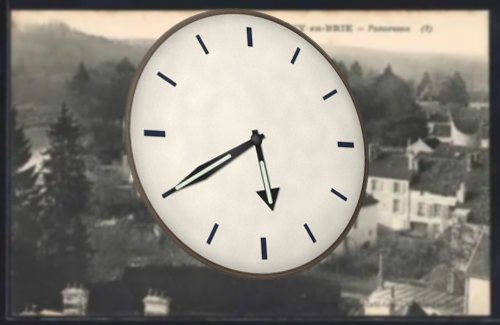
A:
h=5 m=40
